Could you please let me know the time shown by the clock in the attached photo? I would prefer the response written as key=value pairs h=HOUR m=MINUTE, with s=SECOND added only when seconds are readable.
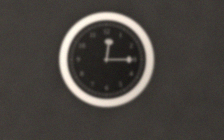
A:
h=12 m=15
